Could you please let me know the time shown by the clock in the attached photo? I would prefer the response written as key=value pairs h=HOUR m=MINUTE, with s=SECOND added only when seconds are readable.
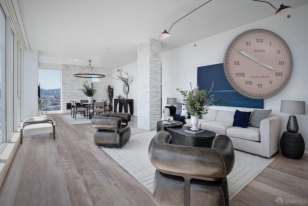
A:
h=3 m=50
